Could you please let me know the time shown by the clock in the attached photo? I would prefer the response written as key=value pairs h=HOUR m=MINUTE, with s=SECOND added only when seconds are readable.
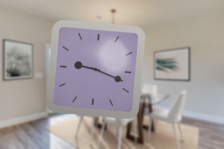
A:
h=9 m=18
